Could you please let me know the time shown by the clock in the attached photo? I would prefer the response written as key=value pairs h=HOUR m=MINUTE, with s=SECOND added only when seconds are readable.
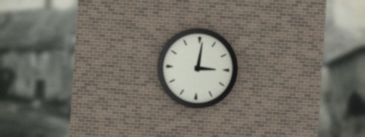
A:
h=3 m=1
